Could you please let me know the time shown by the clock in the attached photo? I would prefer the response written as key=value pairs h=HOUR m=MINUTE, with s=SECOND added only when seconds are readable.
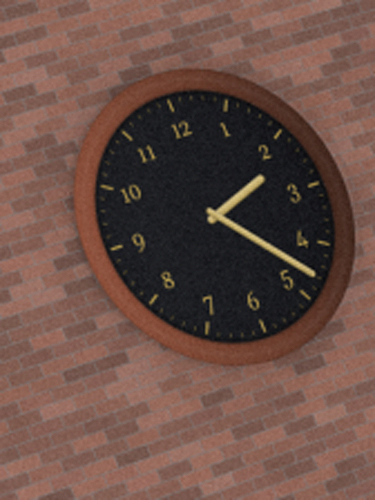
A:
h=2 m=23
